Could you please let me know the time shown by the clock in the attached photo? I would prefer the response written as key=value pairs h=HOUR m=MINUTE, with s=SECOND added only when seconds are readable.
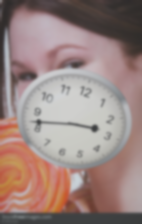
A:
h=2 m=42
